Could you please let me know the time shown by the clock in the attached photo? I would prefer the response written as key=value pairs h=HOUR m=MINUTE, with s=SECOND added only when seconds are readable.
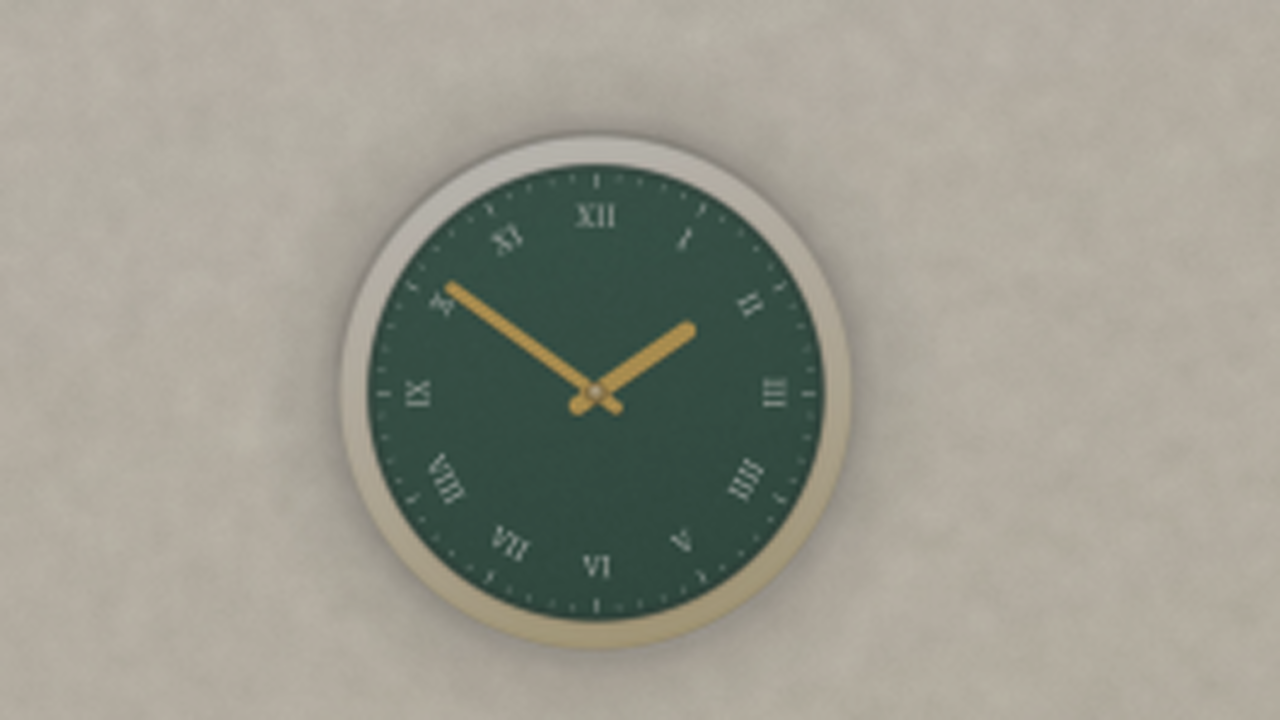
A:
h=1 m=51
